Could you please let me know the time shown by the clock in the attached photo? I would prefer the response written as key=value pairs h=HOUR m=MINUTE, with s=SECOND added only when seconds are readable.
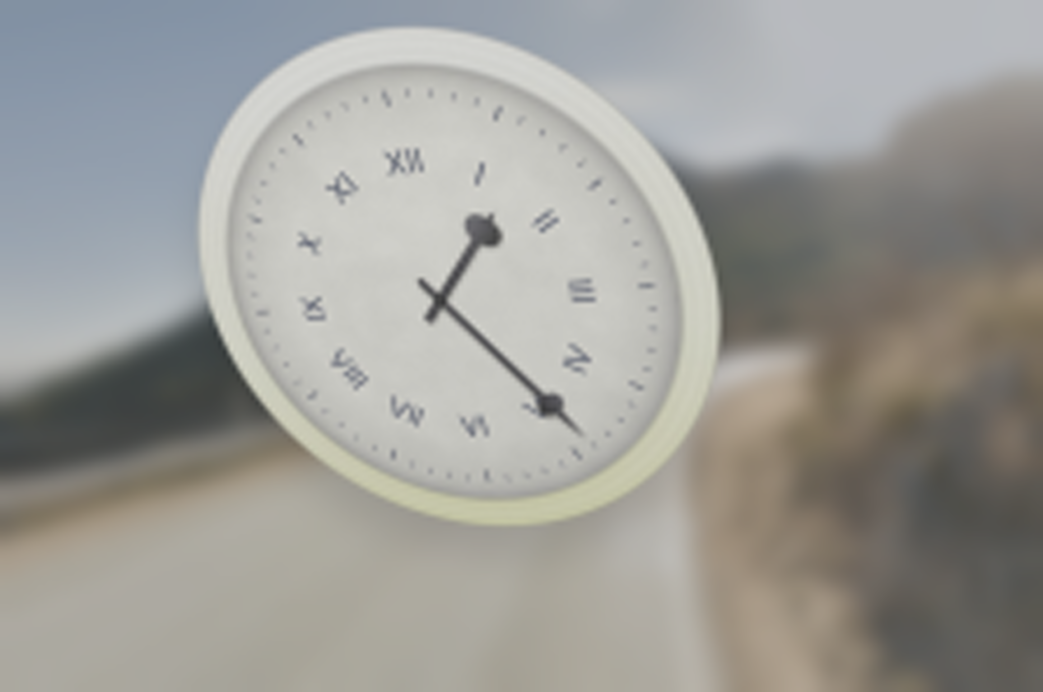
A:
h=1 m=24
